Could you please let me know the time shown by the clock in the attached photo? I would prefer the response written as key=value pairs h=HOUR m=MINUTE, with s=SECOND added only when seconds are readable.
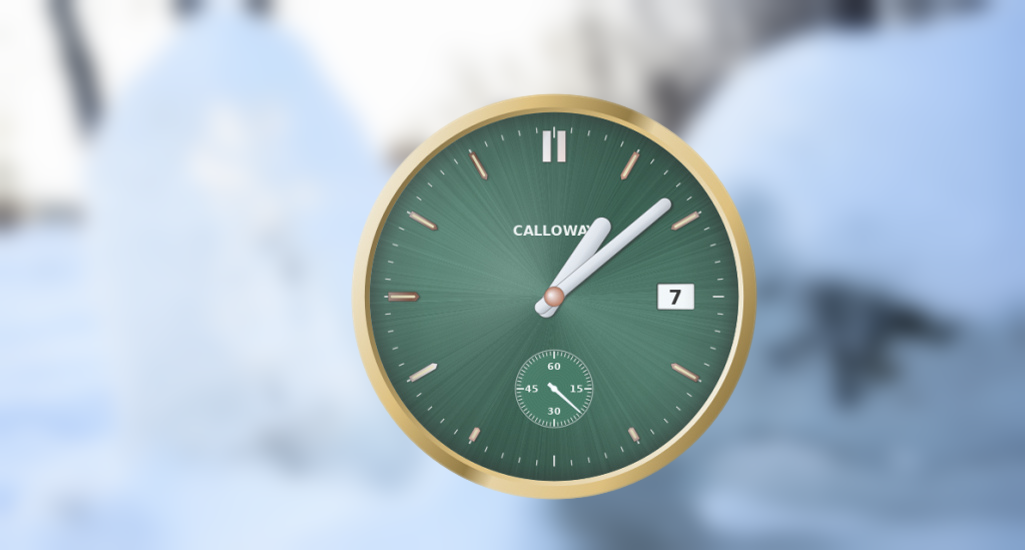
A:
h=1 m=8 s=22
